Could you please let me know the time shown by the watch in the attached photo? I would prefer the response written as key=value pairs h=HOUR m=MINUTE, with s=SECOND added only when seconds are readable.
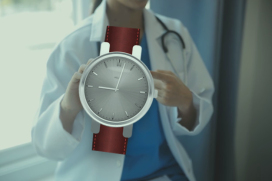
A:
h=9 m=2
